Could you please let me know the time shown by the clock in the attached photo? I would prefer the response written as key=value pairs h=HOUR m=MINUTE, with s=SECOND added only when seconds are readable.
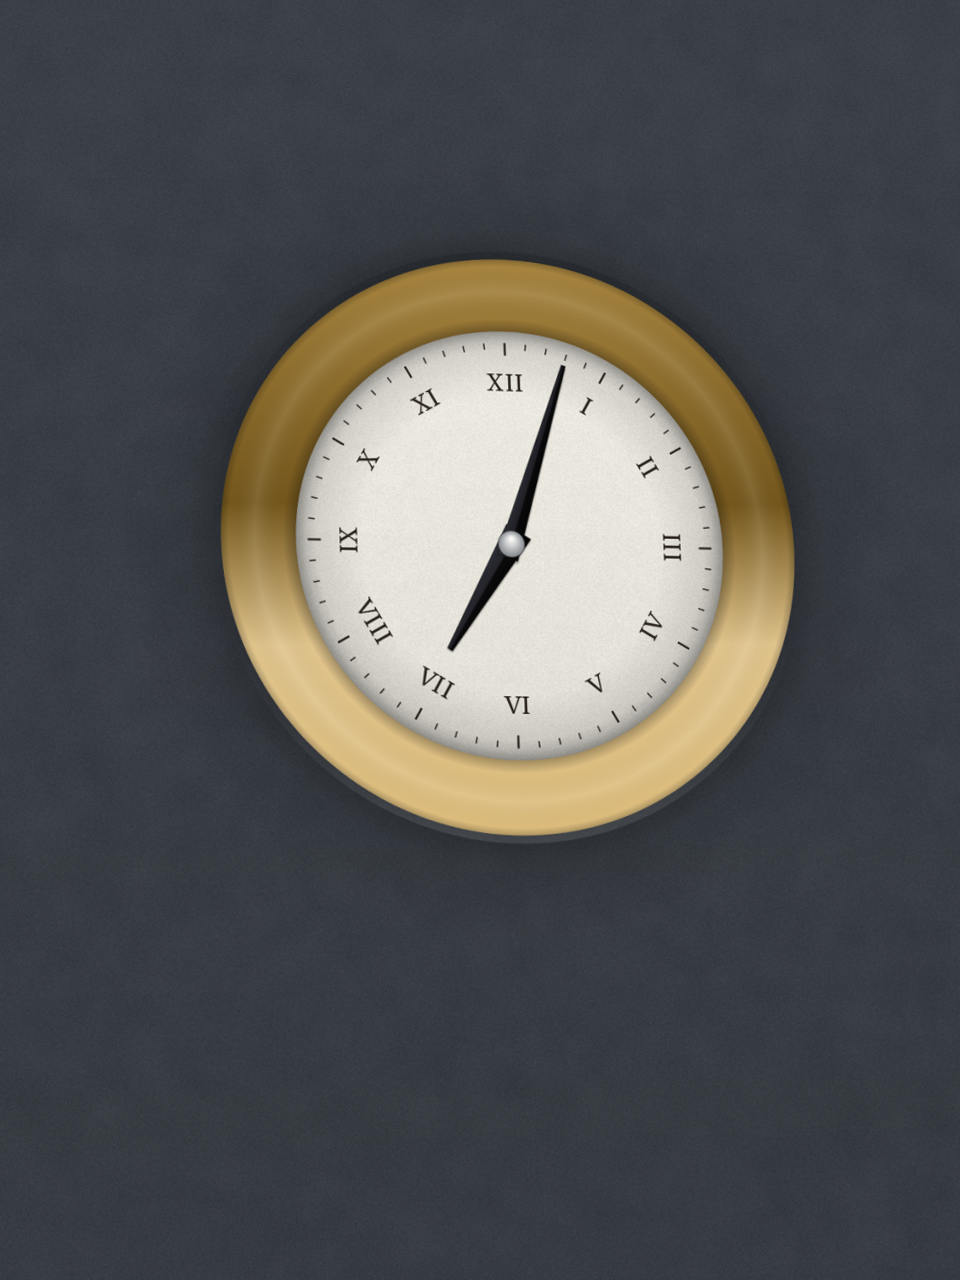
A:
h=7 m=3
